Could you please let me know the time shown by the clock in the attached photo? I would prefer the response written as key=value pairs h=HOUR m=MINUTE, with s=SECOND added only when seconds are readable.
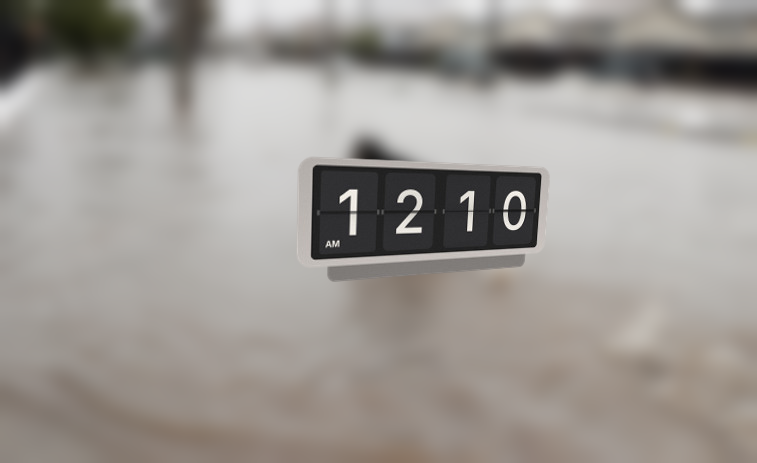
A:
h=12 m=10
